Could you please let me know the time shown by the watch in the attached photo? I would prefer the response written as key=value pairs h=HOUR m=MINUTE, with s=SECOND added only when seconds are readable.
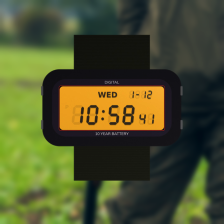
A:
h=10 m=58 s=41
